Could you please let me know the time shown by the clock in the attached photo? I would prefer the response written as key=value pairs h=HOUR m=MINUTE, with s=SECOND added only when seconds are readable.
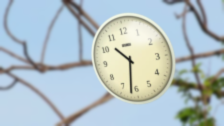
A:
h=10 m=32
